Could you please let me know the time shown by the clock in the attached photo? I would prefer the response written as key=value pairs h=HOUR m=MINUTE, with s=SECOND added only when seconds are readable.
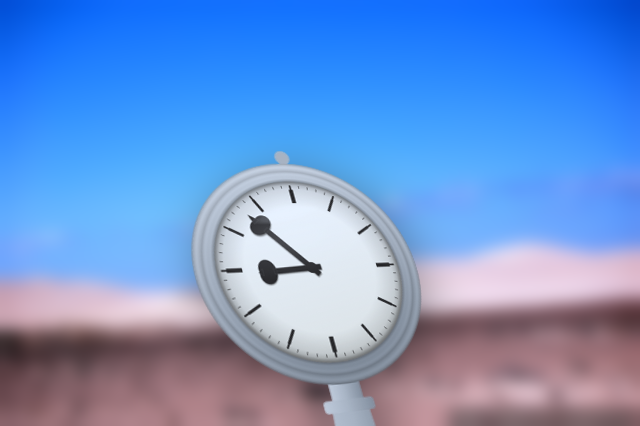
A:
h=8 m=53
